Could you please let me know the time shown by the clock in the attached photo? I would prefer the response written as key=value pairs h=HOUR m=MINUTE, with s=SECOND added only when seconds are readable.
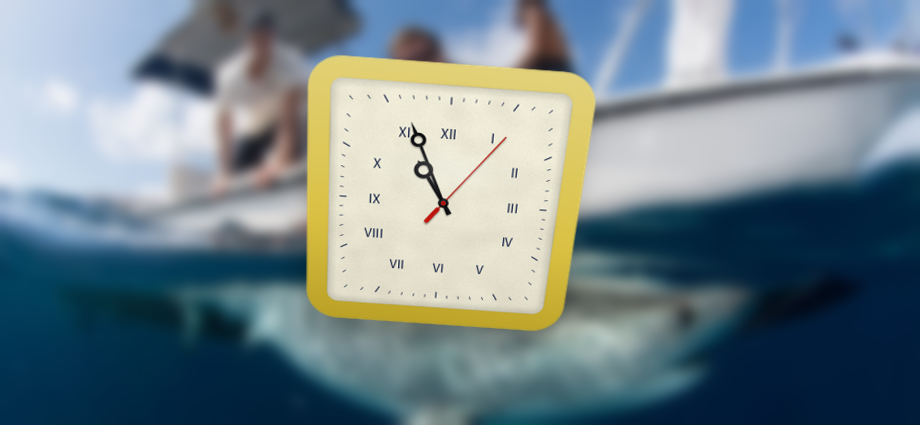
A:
h=10 m=56 s=6
